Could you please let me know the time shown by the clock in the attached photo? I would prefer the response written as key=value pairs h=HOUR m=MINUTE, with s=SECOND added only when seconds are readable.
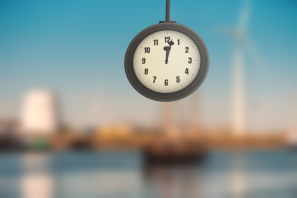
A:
h=12 m=2
